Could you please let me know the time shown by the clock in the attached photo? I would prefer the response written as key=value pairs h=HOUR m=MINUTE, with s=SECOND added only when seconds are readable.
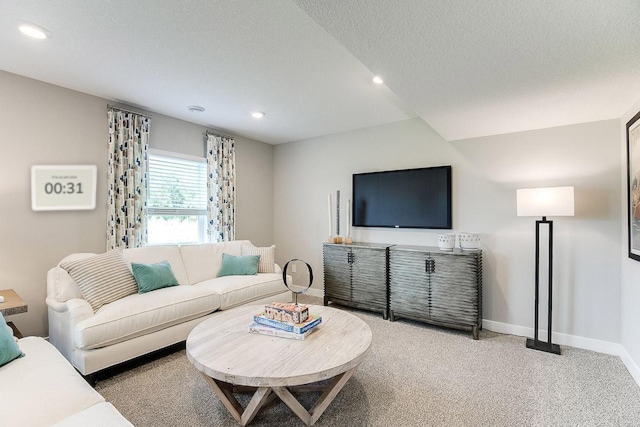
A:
h=0 m=31
